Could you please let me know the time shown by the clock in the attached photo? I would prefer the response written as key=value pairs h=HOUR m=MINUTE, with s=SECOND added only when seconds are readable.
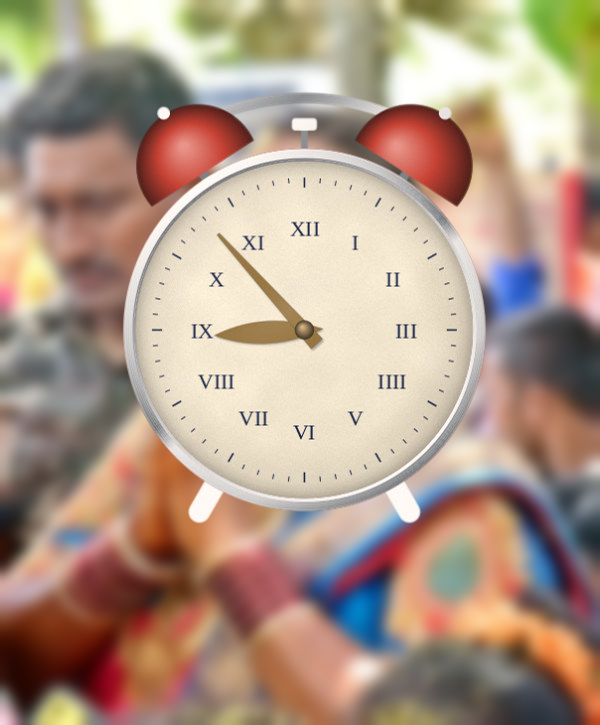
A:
h=8 m=53
